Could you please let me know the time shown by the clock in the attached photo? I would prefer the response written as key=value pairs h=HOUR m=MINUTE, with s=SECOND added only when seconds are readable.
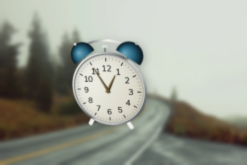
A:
h=12 m=55
